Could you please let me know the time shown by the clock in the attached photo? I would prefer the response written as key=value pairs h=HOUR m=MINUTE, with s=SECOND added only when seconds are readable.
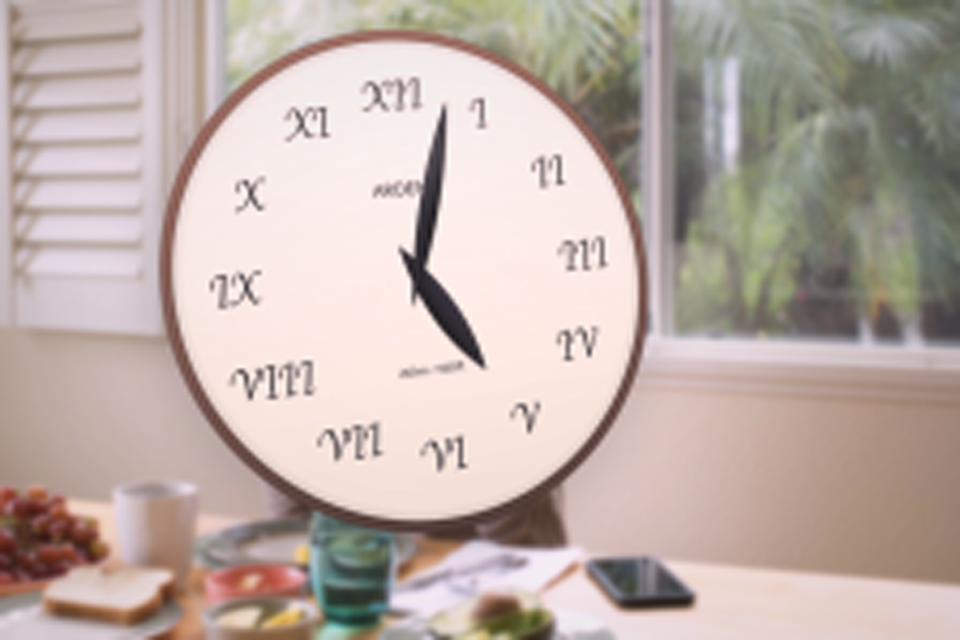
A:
h=5 m=3
